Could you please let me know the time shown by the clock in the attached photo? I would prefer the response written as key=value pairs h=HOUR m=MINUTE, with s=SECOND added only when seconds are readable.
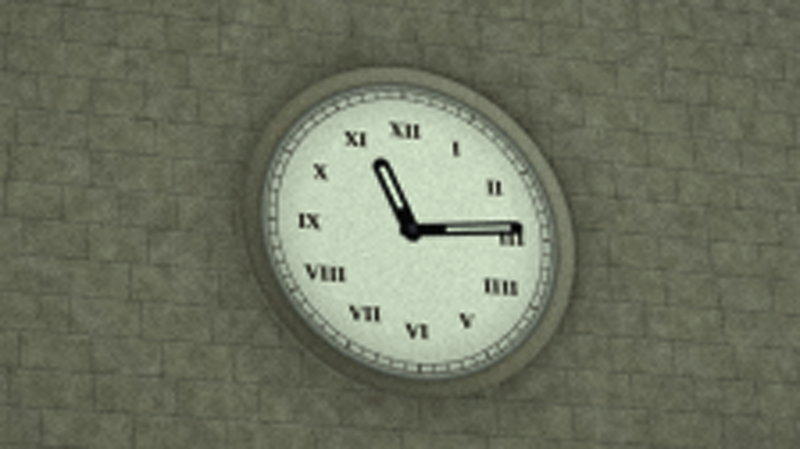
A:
h=11 m=14
